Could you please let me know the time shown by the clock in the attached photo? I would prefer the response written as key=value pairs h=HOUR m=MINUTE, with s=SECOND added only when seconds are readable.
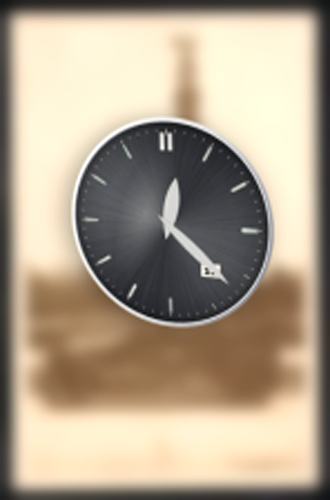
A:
h=12 m=22
